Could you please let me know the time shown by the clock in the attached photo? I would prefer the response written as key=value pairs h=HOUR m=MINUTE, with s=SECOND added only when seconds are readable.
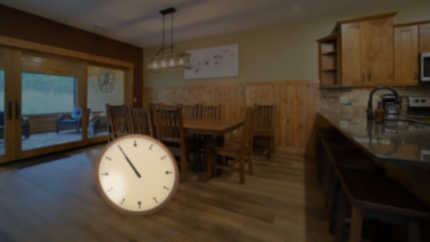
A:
h=10 m=55
